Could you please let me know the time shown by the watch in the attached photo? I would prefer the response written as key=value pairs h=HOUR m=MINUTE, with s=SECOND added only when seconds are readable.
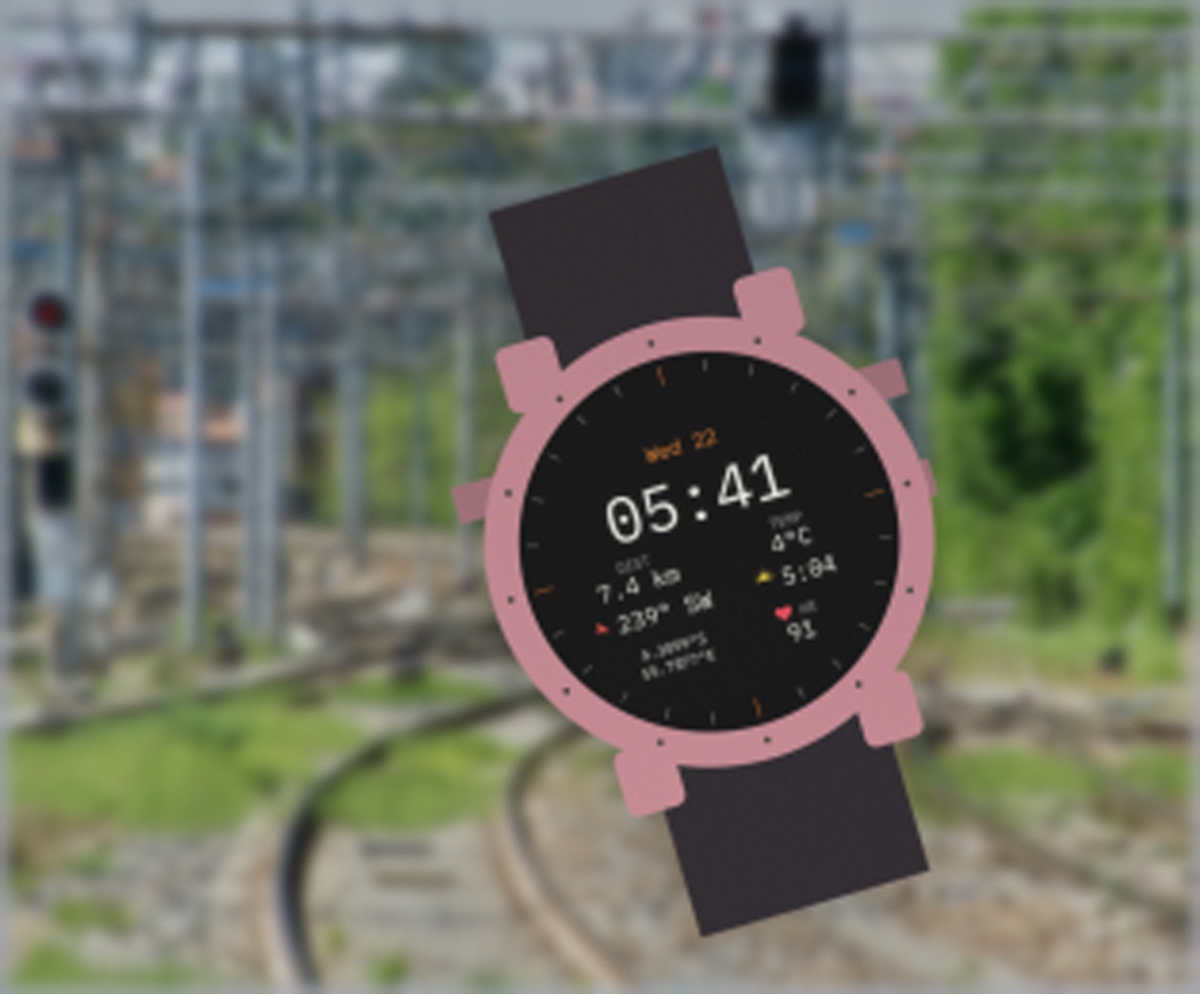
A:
h=5 m=41
